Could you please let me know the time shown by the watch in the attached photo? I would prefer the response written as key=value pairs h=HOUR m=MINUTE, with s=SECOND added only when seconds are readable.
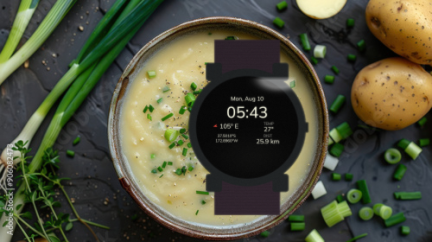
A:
h=5 m=43
